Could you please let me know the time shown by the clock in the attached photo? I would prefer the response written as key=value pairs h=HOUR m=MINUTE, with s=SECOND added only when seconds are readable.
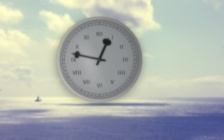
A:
h=12 m=47
